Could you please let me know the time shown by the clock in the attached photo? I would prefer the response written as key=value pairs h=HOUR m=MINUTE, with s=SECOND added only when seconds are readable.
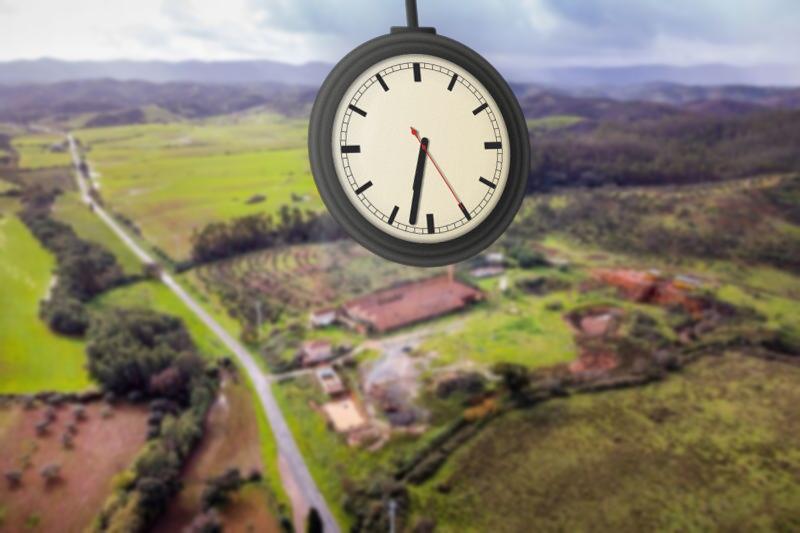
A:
h=6 m=32 s=25
